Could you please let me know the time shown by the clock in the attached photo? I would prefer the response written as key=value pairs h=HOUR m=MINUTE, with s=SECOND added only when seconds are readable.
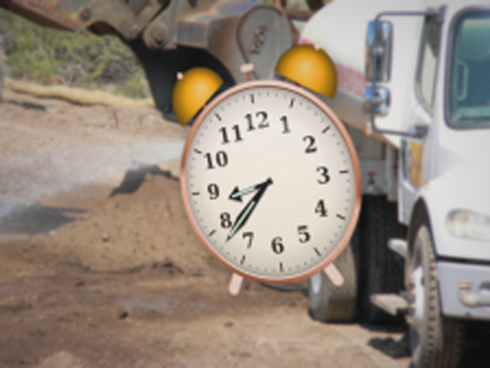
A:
h=8 m=38
